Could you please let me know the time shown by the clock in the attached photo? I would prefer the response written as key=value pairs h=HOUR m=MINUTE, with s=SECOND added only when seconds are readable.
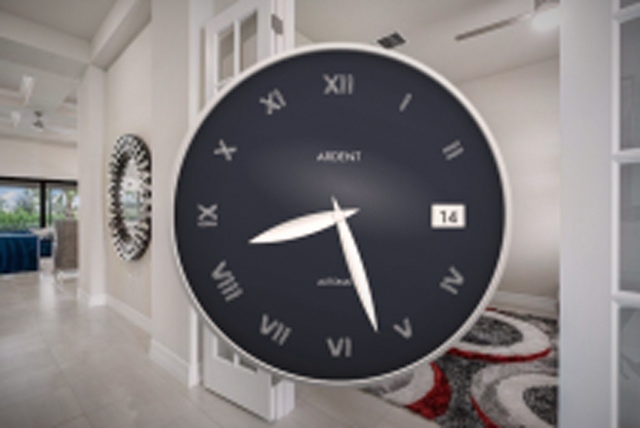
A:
h=8 m=27
